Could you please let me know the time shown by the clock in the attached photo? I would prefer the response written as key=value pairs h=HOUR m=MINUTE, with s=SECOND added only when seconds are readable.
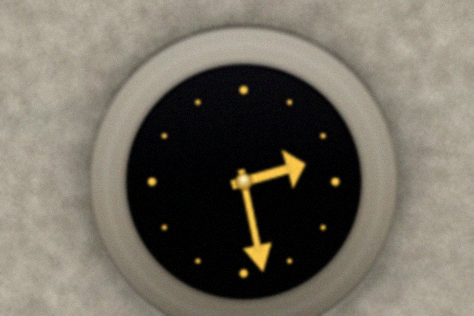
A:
h=2 m=28
